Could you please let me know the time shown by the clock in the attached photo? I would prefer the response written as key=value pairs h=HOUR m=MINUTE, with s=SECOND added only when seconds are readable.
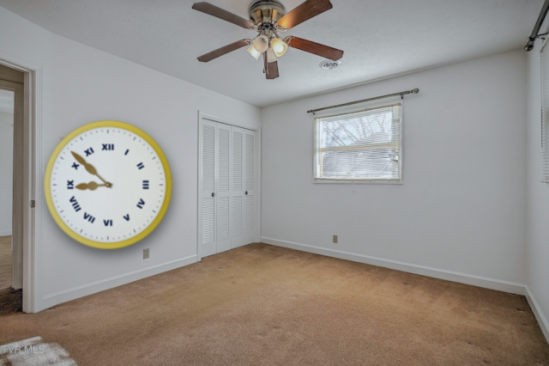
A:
h=8 m=52
